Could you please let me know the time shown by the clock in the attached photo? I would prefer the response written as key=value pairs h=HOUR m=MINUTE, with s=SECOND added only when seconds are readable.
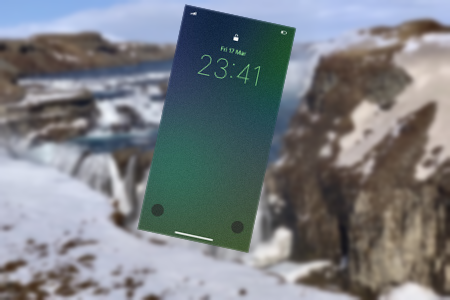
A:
h=23 m=41
